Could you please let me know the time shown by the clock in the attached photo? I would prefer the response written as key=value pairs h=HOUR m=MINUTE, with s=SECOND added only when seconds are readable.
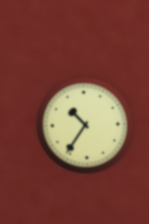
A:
h=10 m=36
